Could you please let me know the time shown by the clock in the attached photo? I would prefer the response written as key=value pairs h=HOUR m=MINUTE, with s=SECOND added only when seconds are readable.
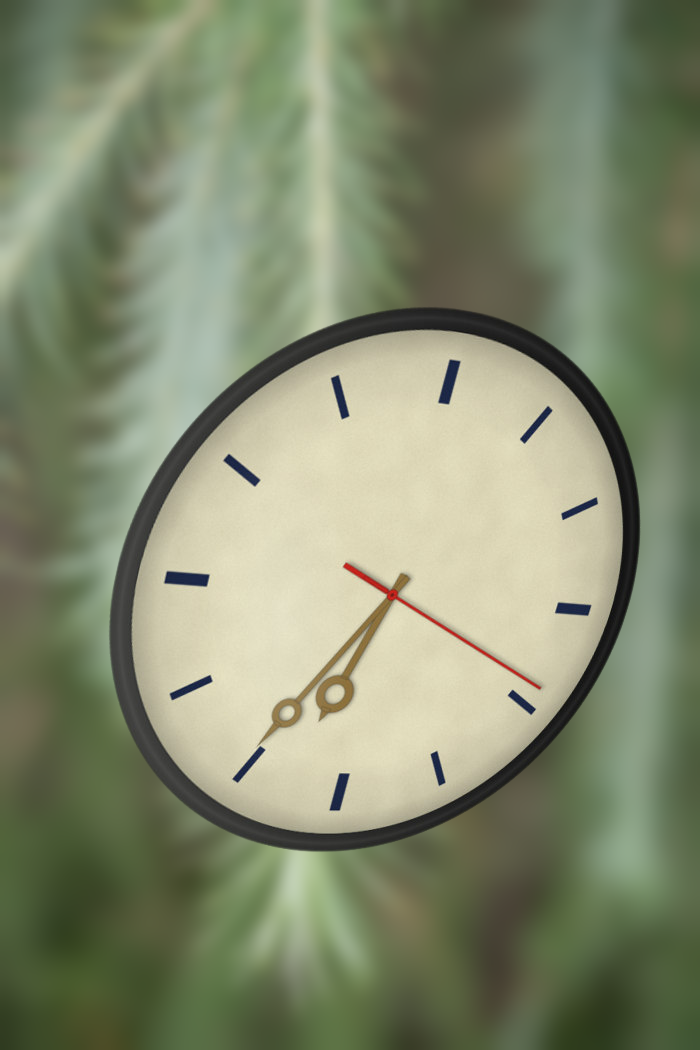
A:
h=6 m=35 s=19
